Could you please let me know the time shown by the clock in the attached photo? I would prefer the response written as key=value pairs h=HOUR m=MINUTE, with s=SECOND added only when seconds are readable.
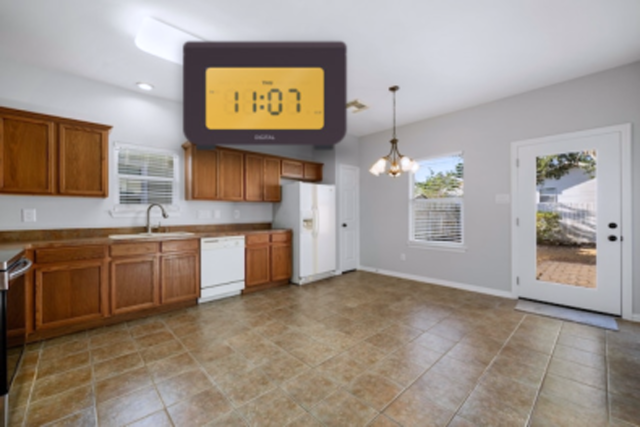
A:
h=11 m=7
